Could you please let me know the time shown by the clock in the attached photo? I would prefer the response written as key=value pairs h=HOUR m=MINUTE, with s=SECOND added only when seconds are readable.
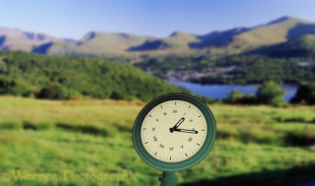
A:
h=1 m=16
